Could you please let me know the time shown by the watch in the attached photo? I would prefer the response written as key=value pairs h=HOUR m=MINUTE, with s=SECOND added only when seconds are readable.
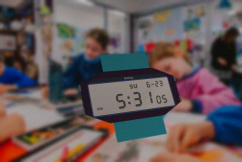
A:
h=5 m=31 s=5
